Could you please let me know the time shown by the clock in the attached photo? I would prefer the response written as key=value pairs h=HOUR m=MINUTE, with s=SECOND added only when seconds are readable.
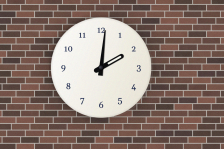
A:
h=2 m=1
